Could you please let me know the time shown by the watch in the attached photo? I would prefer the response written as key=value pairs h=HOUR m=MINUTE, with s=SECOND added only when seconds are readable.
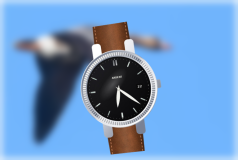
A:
h=6 m=22
